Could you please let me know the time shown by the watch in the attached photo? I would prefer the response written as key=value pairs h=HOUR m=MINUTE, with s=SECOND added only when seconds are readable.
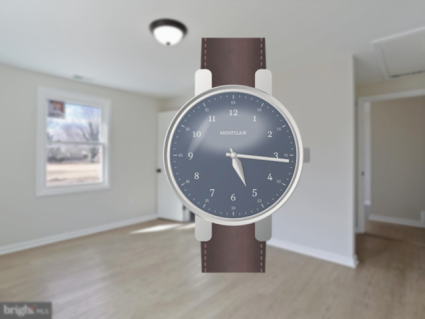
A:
h=5 m=16
